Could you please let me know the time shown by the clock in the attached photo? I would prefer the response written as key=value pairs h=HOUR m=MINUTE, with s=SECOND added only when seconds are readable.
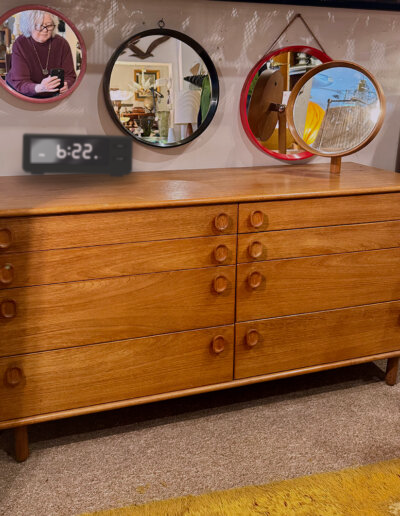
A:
h=6 m=22
